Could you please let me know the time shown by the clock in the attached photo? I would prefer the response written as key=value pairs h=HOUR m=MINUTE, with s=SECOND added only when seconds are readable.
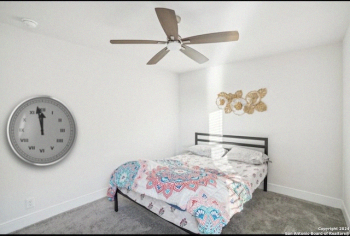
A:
h=11 m=58
